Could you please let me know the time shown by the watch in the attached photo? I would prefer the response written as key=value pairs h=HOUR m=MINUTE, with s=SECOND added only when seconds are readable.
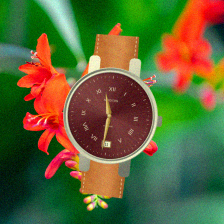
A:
h=11 m=31
